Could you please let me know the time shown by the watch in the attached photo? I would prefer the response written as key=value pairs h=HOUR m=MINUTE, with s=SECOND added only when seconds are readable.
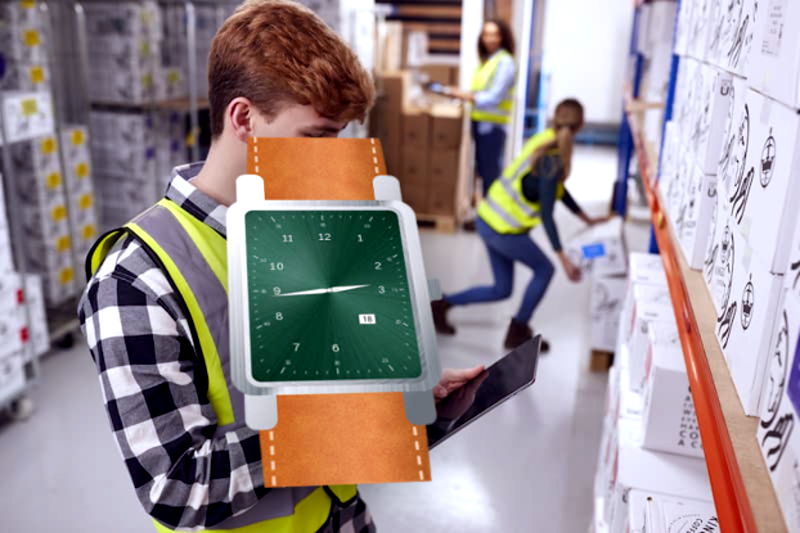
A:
h=2 m=44
